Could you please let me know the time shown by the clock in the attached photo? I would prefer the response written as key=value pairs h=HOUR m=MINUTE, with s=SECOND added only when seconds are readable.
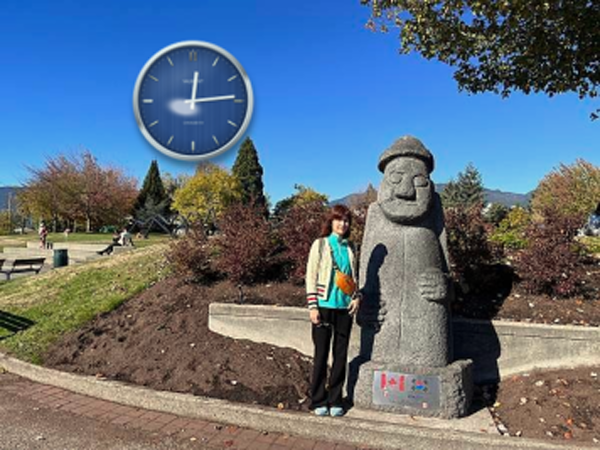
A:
h=12 m=14
